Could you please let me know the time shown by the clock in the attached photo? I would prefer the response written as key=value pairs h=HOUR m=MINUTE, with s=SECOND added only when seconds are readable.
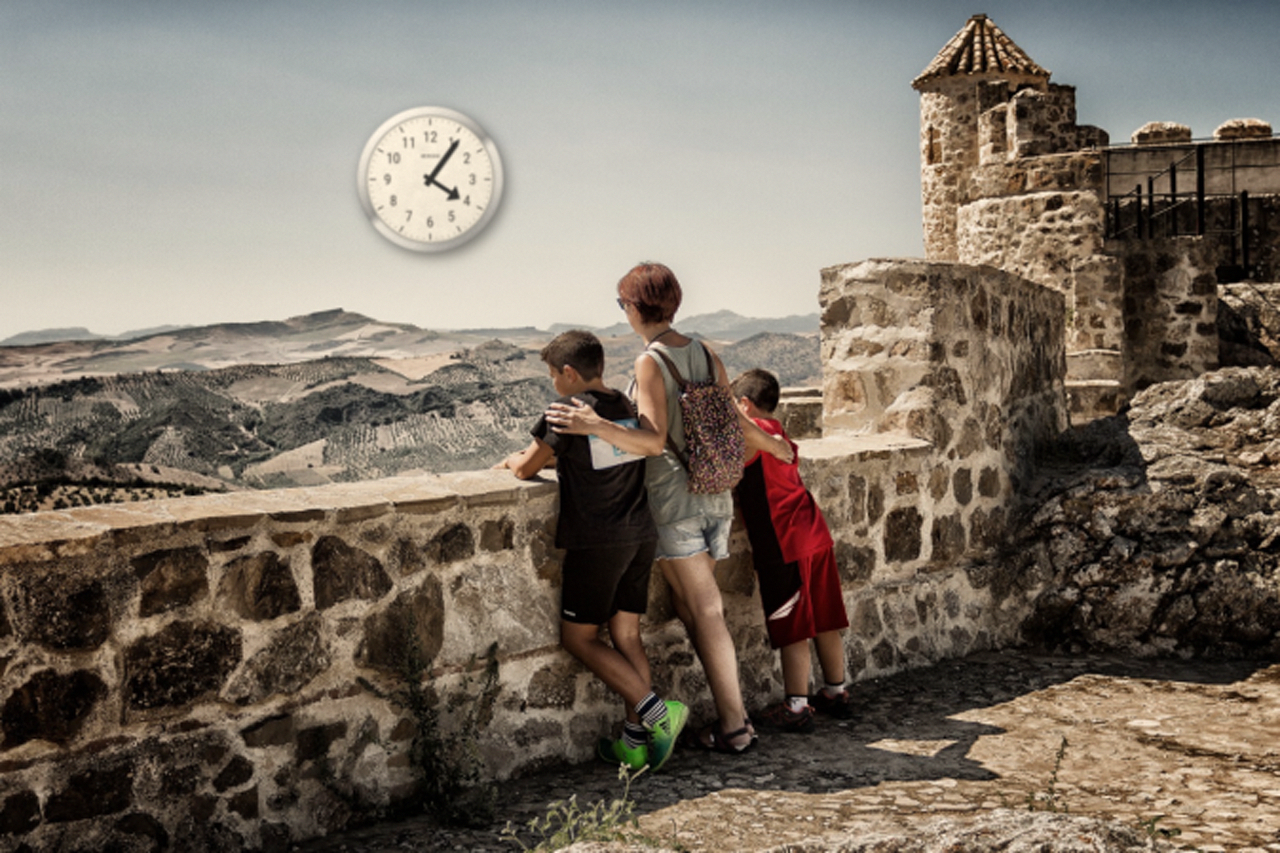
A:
h=4 m=6
